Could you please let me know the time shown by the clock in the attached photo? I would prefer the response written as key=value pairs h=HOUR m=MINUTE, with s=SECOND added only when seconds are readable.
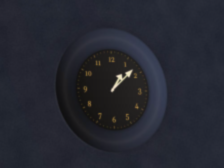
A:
h=1 m=8
